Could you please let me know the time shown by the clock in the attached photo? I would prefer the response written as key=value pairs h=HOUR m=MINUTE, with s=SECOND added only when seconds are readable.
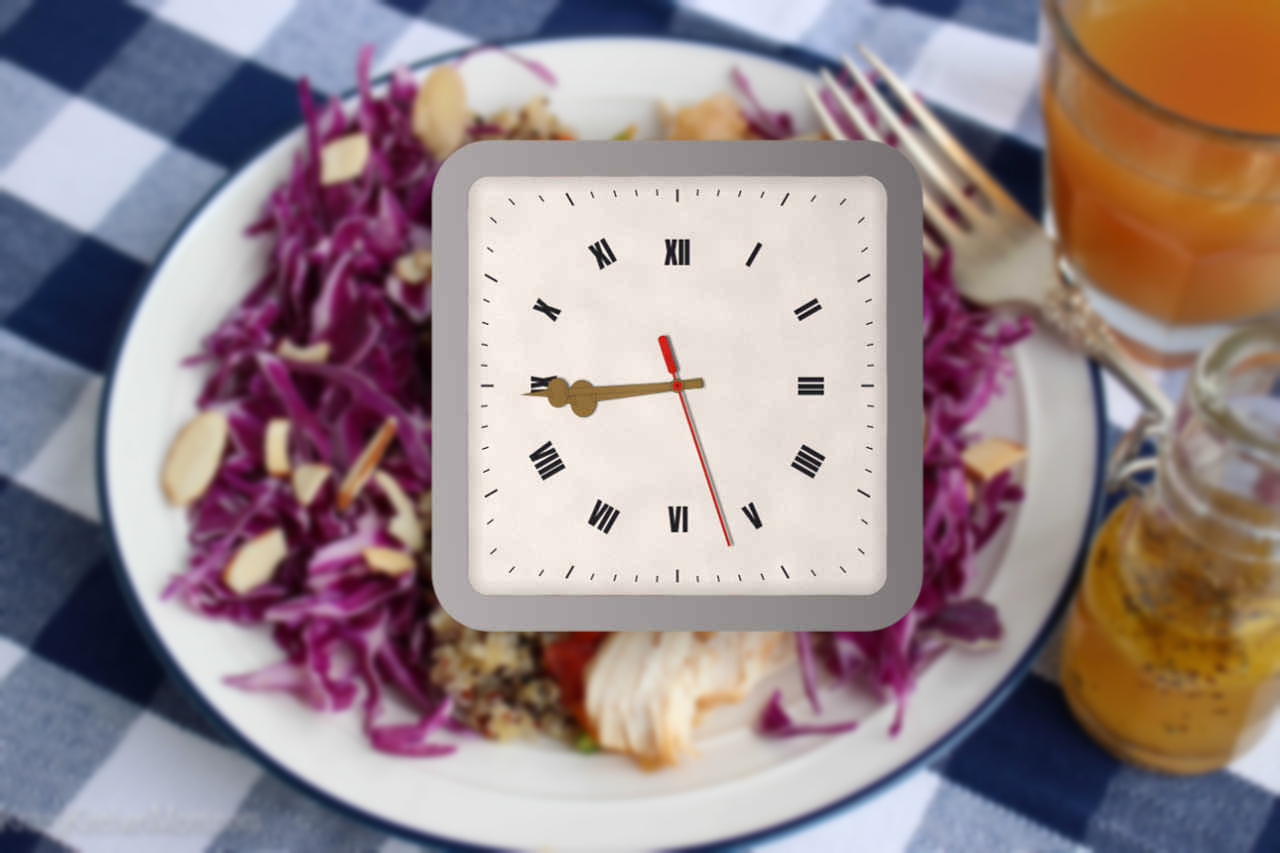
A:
h=8 m=44 s=27
